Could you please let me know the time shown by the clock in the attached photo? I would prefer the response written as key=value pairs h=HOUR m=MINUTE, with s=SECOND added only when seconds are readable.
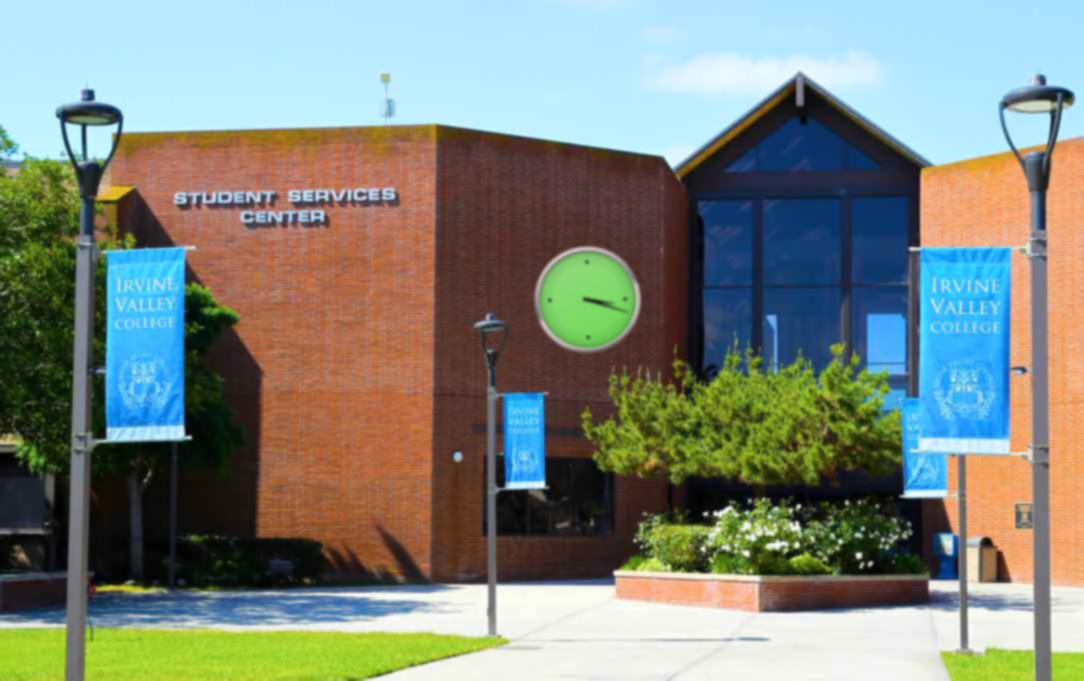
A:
h=3 m=18
